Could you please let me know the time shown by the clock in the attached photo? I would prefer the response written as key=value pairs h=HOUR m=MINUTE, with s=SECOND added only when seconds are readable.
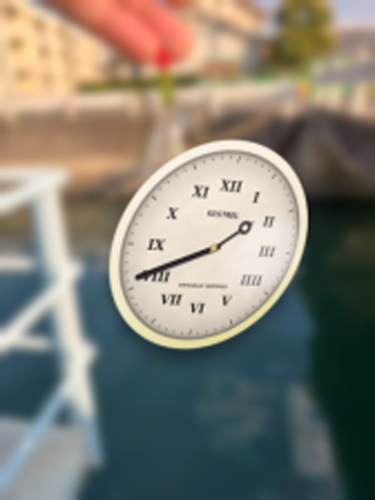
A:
h=1 m=41
